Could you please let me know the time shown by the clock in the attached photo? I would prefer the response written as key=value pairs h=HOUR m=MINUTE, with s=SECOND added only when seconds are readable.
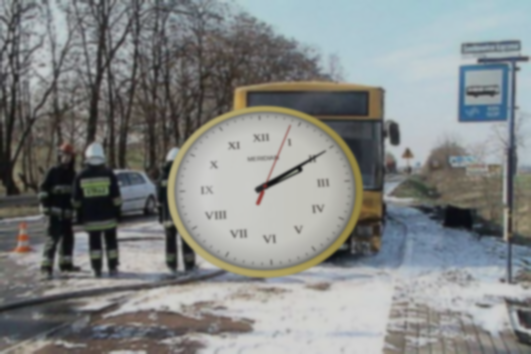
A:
h=2 m=10 s=4
